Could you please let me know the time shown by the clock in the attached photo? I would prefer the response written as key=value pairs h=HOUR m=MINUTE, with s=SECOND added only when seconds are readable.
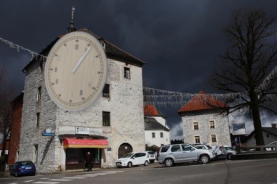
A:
h=1 m=6
